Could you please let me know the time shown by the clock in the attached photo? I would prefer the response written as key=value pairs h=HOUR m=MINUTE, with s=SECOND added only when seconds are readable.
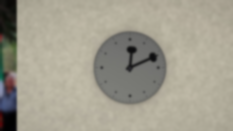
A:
h=12 m=11
